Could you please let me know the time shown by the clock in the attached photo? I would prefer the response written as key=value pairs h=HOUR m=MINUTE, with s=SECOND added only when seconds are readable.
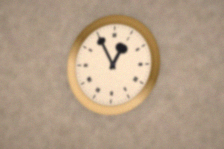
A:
h=12 m=55
